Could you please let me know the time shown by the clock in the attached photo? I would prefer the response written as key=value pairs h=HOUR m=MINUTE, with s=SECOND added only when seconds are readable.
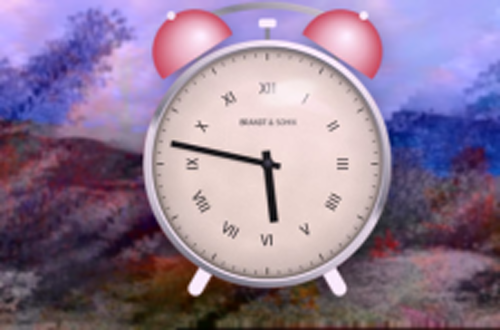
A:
h=5 m=47
